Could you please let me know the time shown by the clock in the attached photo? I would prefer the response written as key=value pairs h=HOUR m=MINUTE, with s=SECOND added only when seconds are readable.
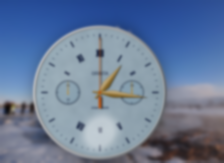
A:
h=1 m=16
